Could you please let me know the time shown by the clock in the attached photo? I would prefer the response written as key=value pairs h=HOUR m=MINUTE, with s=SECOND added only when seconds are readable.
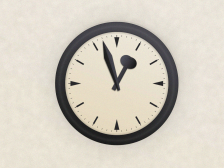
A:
h=12 m=57
